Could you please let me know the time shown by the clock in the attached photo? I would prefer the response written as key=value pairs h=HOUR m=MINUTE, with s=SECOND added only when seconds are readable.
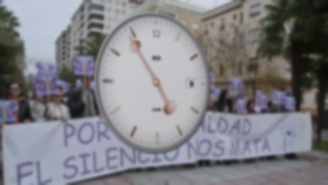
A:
h=4 m=54
